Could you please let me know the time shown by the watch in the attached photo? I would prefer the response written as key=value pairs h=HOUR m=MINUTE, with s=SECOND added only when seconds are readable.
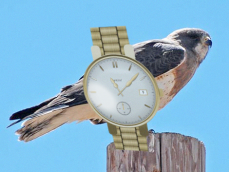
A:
h=11 m=8
